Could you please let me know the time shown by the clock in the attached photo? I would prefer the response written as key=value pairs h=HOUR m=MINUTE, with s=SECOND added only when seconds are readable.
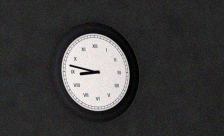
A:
h=8 m=47
